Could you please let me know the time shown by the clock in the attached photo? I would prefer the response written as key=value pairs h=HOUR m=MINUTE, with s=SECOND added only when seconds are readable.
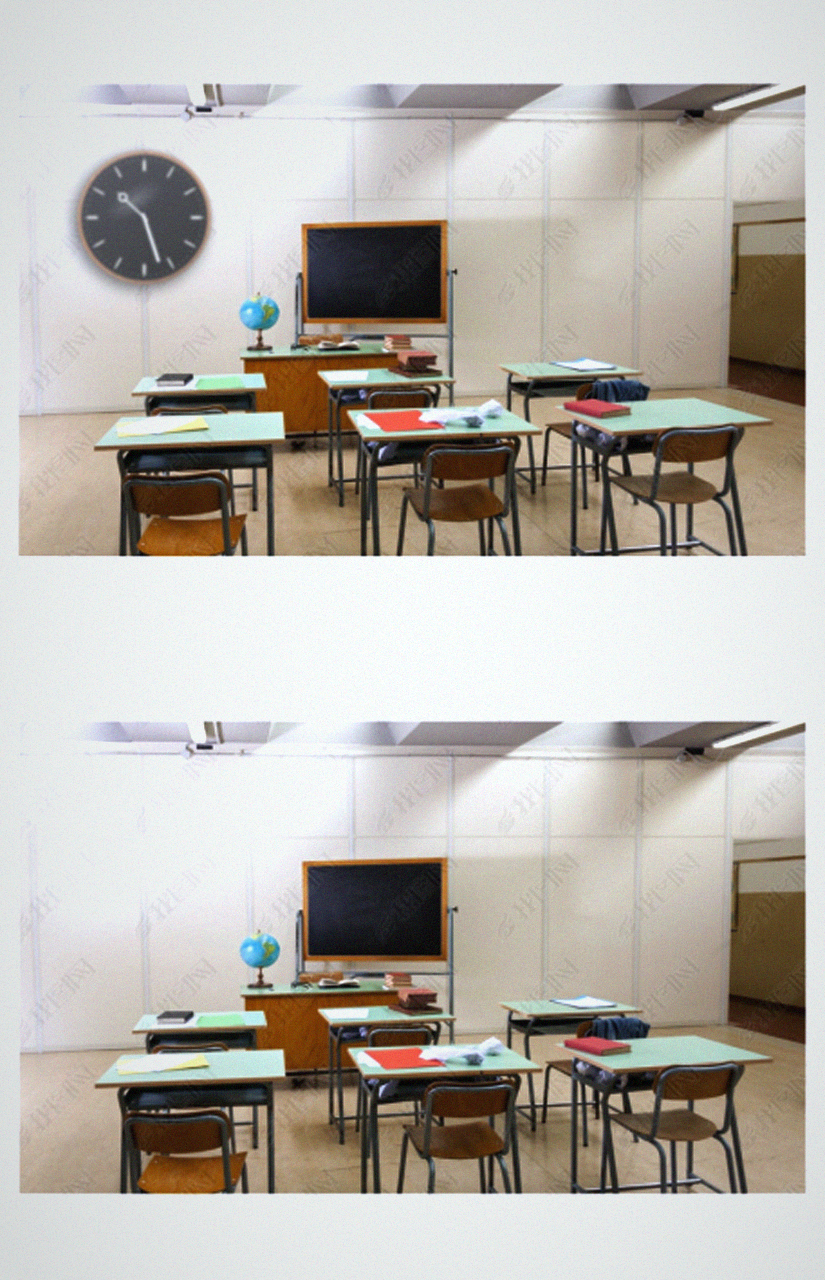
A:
h=10 m=27
